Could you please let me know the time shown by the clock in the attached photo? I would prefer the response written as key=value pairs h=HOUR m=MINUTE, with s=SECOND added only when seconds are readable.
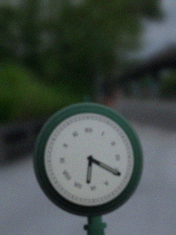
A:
h=6 m=20
